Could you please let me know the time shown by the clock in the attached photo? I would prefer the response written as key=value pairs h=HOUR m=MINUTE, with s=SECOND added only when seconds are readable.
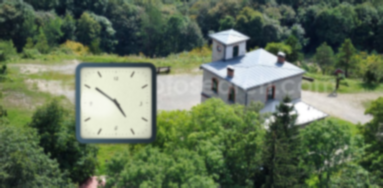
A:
h=4 m=51
